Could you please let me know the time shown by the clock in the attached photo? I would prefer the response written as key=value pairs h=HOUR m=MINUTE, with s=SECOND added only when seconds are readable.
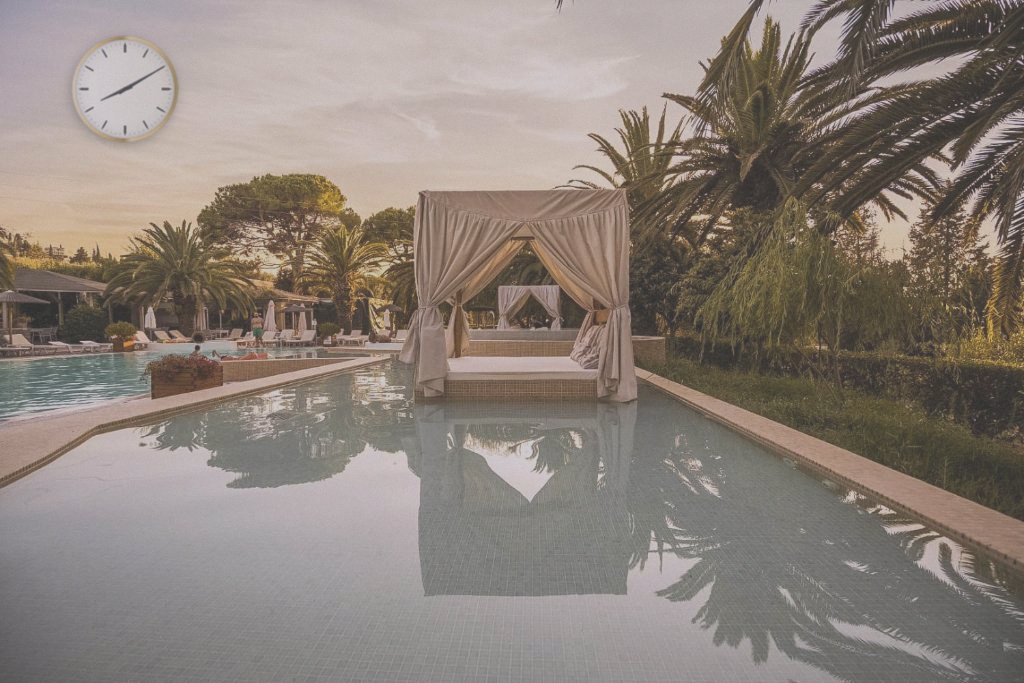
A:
h=8 m=10
